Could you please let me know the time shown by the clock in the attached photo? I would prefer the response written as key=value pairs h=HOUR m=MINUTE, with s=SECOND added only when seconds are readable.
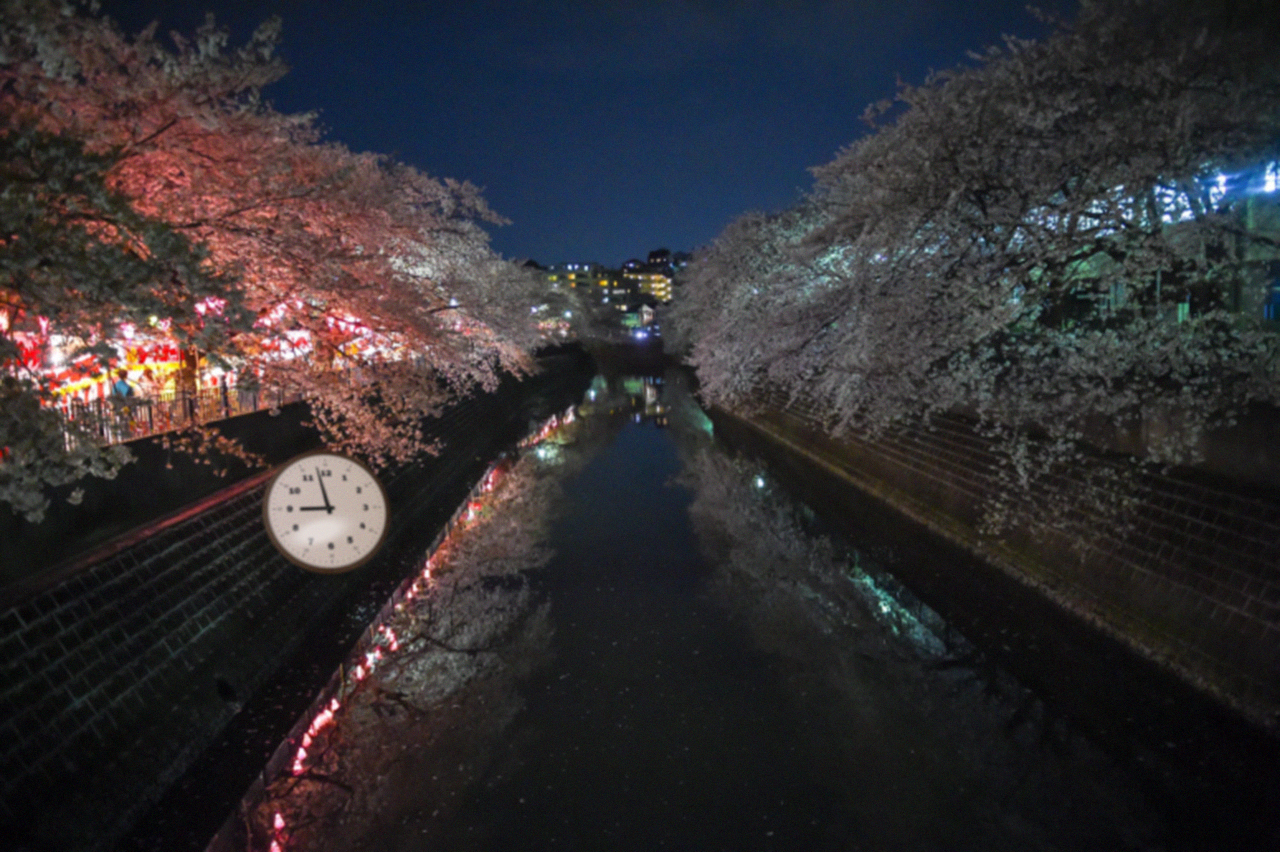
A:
h=8 m=58
